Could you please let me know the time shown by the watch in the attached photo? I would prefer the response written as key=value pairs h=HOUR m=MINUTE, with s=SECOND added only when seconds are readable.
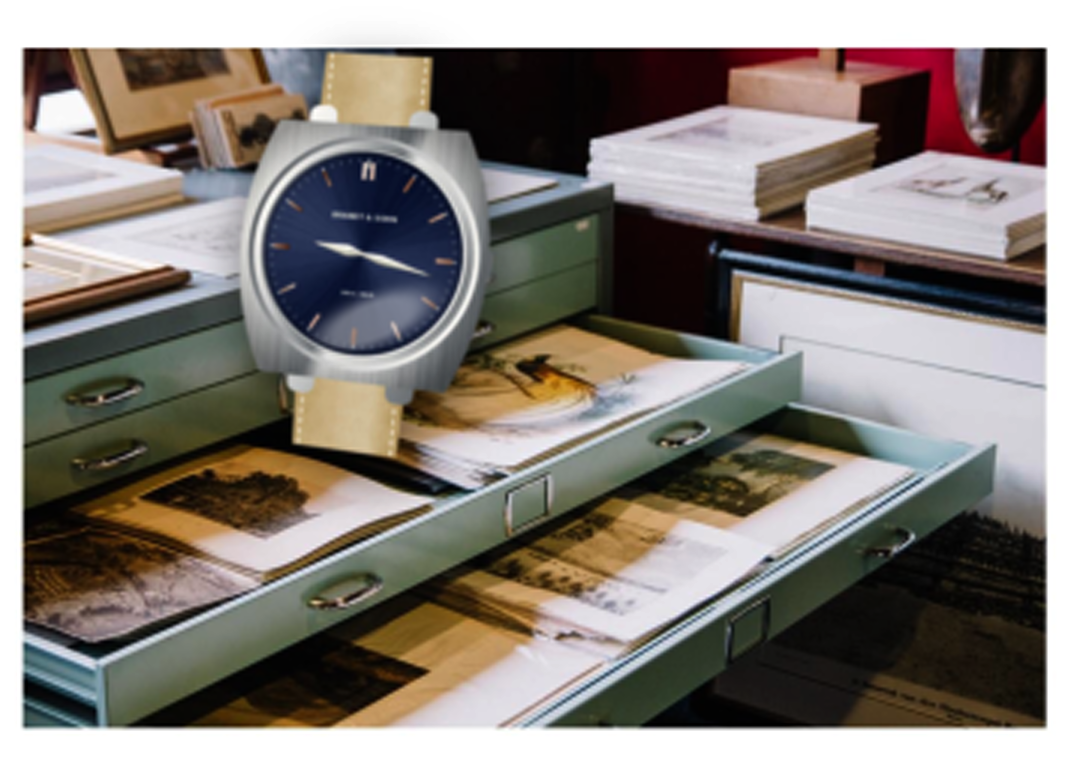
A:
h=9 m=17
